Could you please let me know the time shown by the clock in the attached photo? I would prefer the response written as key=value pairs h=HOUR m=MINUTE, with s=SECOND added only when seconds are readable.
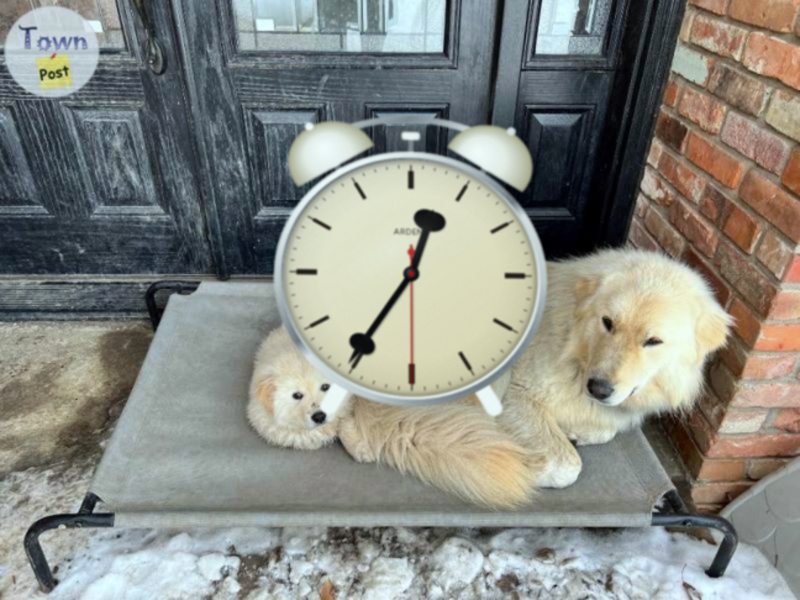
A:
h=12 m=35 s=30
